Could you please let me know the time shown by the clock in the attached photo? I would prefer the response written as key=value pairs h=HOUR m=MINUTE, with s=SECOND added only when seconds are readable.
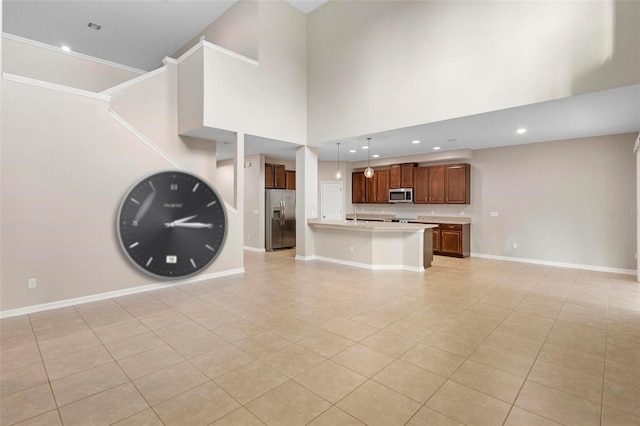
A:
h=2 m=15
